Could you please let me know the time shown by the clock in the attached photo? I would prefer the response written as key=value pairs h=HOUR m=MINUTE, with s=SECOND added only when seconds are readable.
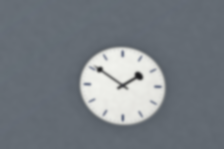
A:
h=1 m=51
